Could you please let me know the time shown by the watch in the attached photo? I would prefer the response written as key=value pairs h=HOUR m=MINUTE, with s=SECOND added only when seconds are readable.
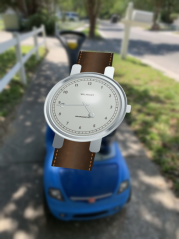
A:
h=4 m=44
